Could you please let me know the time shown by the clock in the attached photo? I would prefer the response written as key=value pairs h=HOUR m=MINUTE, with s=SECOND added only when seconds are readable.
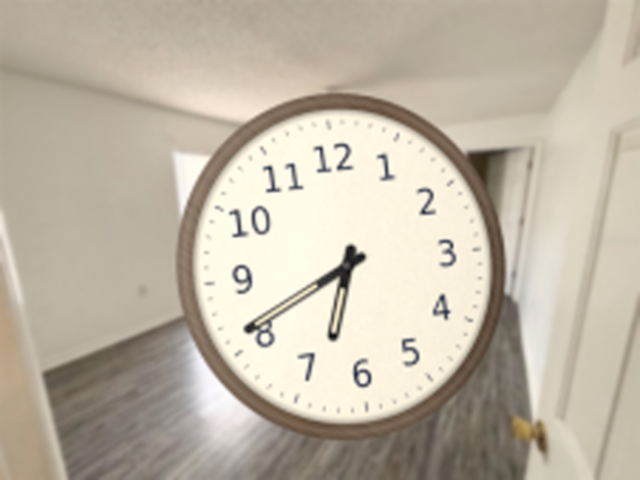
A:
h=6 m=41
